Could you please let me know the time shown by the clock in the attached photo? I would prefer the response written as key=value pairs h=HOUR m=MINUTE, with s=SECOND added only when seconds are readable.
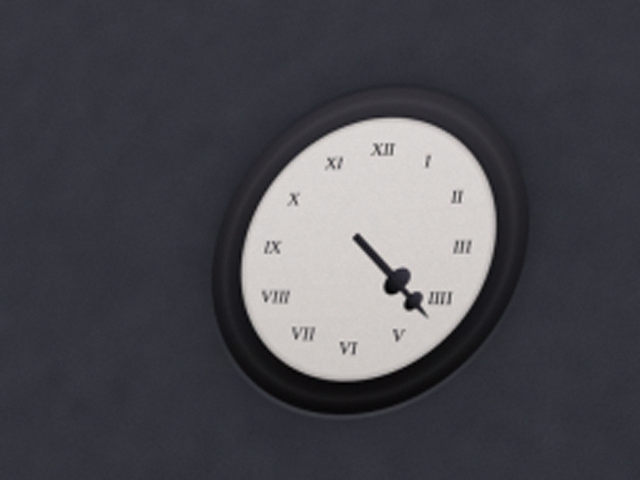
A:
h=4 m=22
